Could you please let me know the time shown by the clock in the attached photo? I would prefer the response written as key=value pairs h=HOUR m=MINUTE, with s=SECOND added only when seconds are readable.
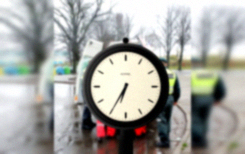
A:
h=6 m=35
